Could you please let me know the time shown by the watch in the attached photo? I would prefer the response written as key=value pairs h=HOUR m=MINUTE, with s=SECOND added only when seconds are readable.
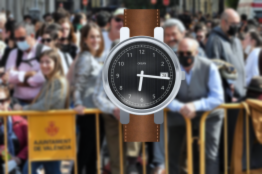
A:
h=6 m=16
